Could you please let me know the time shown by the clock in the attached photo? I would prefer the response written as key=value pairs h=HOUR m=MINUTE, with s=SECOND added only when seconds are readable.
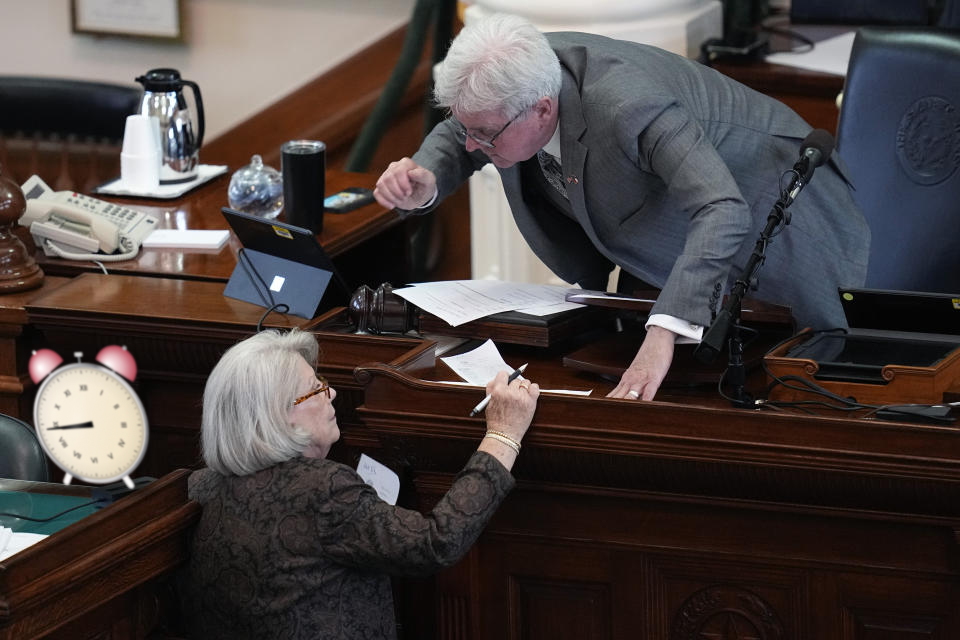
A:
h=8 m=44
